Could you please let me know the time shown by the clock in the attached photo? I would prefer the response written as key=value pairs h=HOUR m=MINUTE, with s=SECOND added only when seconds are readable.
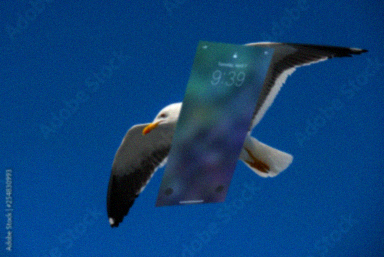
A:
h=9 m=39
